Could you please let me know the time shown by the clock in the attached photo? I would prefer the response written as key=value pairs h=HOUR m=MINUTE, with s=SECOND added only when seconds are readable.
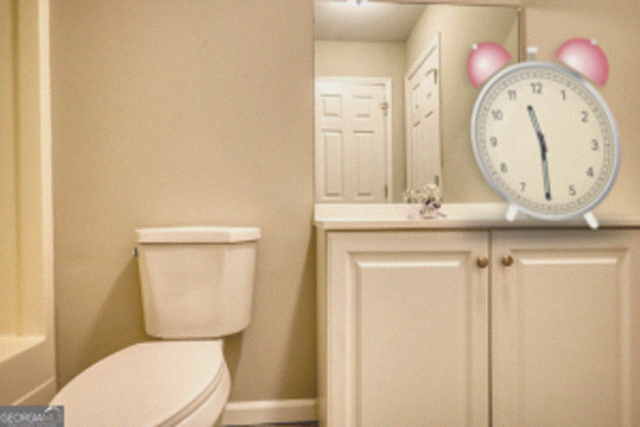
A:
h=11 m=30
